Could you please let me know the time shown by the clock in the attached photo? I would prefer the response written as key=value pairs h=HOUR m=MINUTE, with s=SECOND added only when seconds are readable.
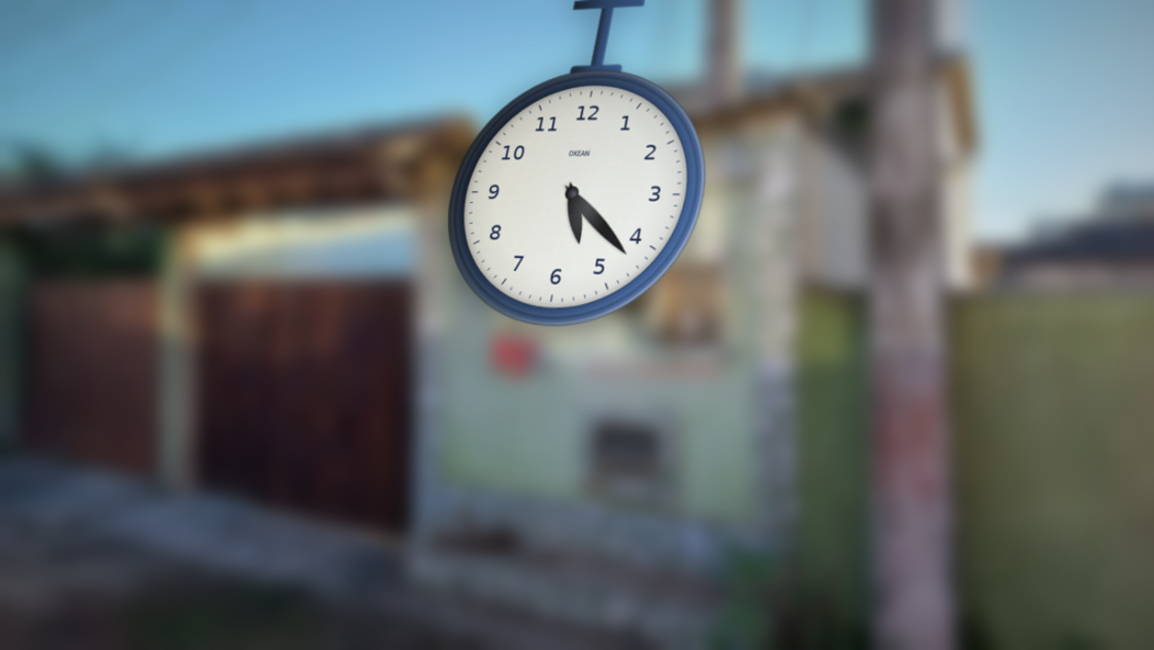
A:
h=5 m=22
